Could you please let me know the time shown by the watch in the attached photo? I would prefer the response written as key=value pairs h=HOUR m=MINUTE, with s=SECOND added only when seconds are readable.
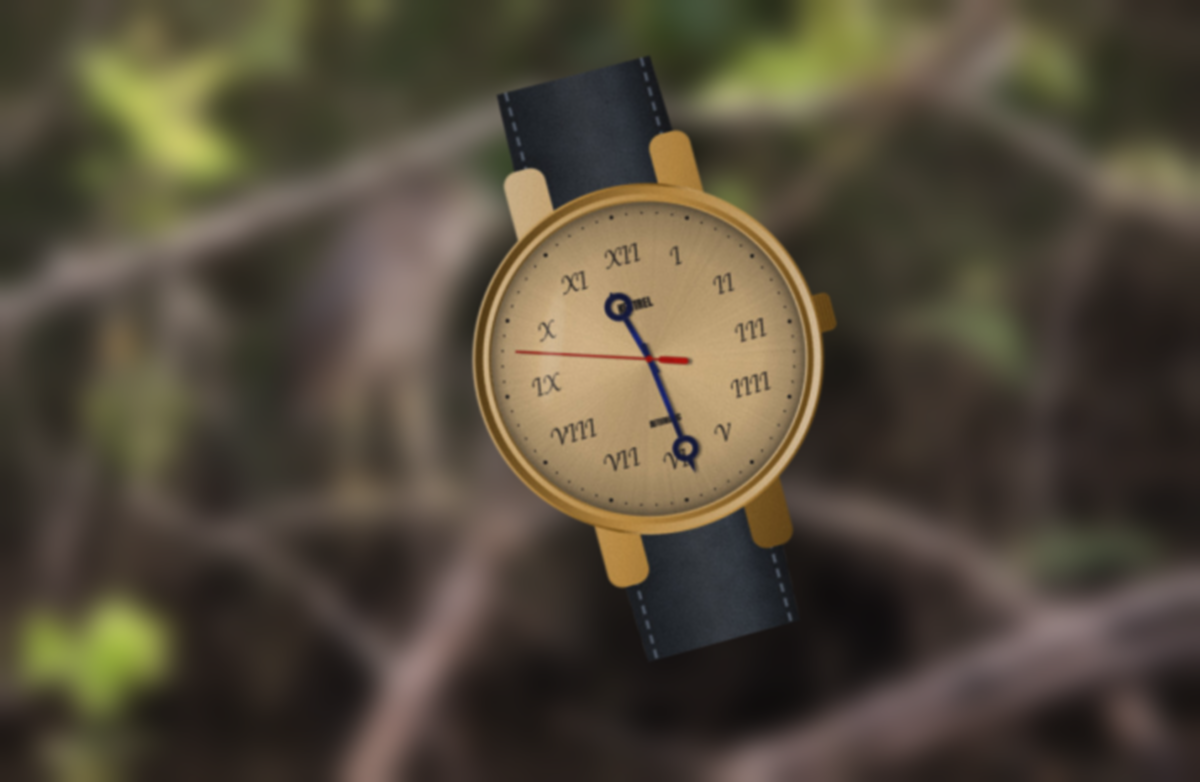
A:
h=11 m=28 s=48
